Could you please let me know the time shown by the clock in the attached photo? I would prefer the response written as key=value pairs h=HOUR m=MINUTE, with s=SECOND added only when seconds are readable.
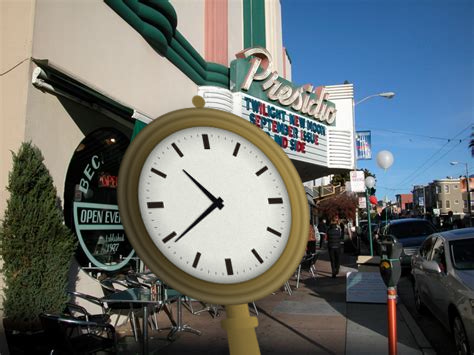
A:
h=10 m=39
